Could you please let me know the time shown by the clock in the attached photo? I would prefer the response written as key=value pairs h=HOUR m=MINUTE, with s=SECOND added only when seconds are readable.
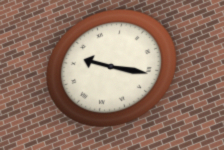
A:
h=10 m=21
